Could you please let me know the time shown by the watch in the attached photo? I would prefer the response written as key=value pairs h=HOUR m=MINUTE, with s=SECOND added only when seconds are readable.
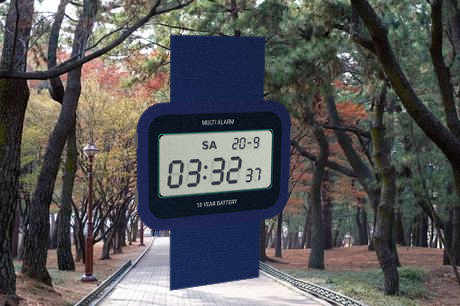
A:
h=3 m=32 s=37
